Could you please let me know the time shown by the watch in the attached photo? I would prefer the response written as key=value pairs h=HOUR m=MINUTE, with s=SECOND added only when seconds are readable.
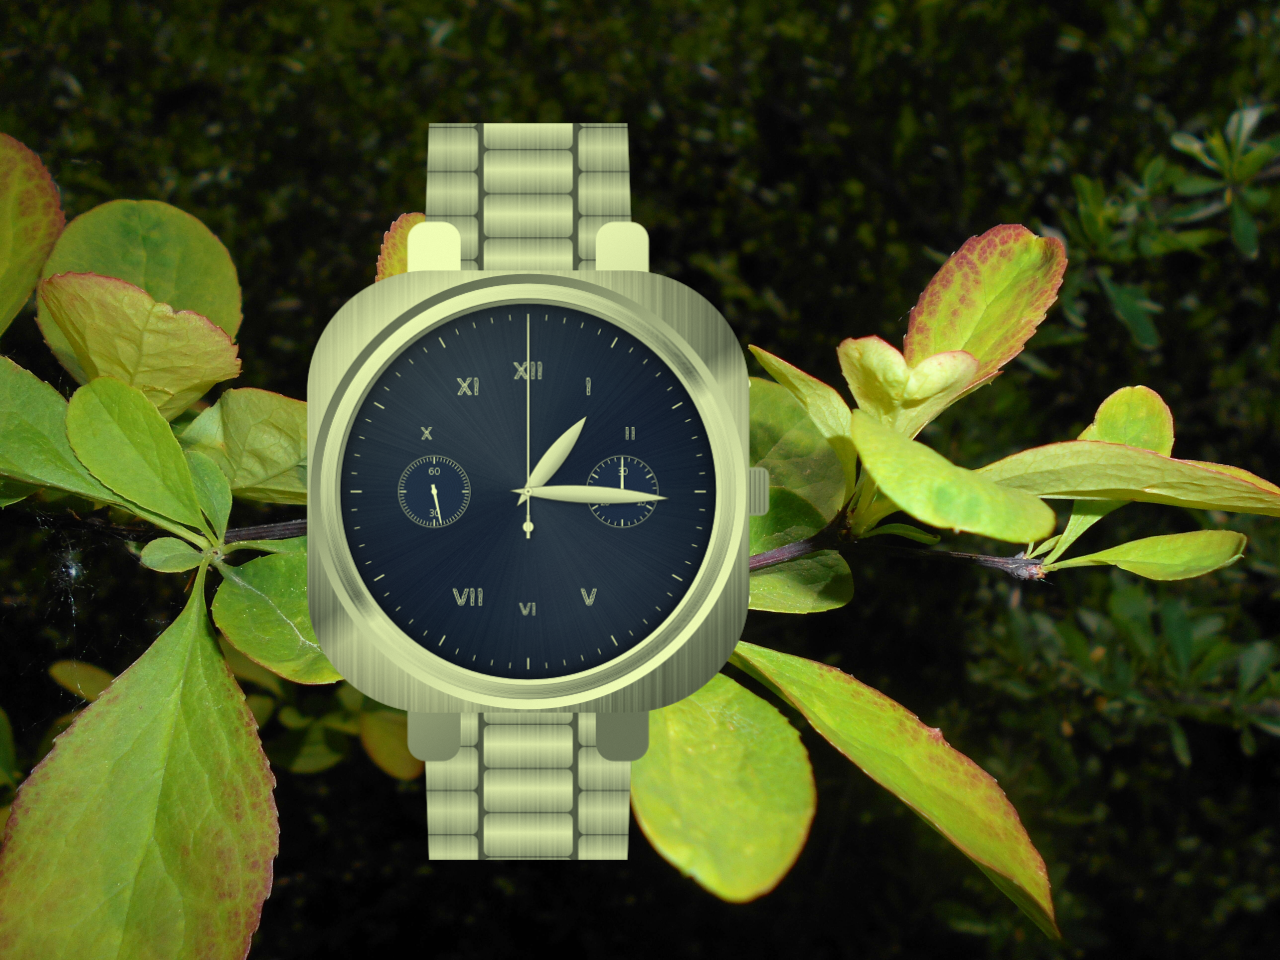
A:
h=1 m=15 s=28
